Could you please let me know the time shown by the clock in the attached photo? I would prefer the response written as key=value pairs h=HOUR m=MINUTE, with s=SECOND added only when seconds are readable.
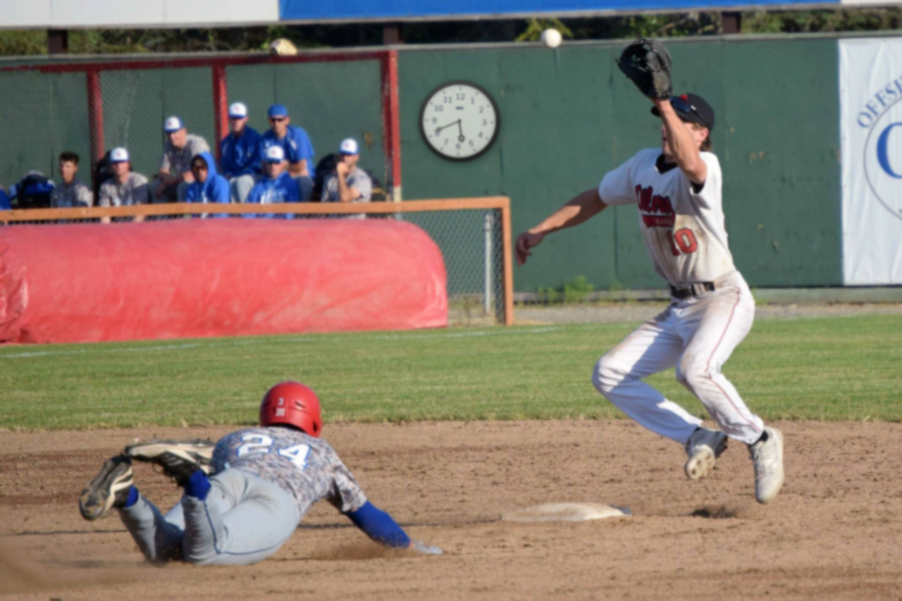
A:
h=5 m=41
